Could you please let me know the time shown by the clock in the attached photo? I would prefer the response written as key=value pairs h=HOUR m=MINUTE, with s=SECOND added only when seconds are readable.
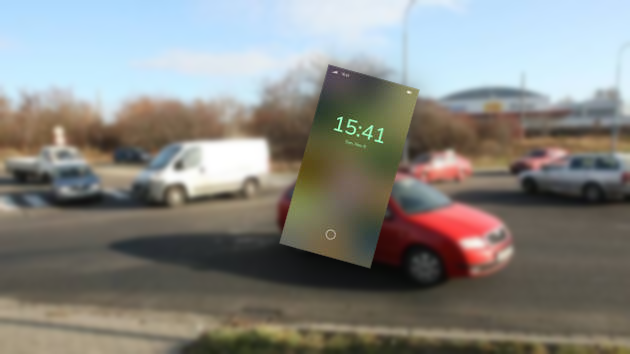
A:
h=15 m=41
